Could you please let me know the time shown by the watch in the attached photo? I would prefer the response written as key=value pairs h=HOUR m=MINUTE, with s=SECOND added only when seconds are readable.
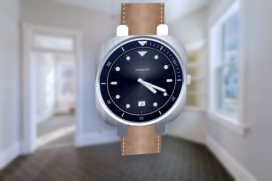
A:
h=4 m=19
